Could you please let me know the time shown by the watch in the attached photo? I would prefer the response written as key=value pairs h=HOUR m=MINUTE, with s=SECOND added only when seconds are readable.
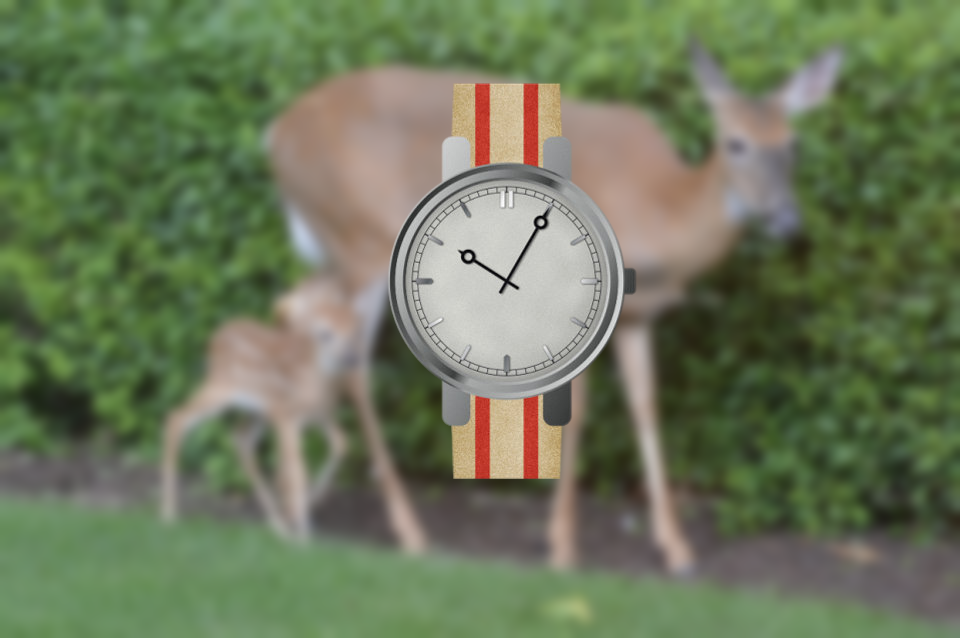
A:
h=10 m=5
